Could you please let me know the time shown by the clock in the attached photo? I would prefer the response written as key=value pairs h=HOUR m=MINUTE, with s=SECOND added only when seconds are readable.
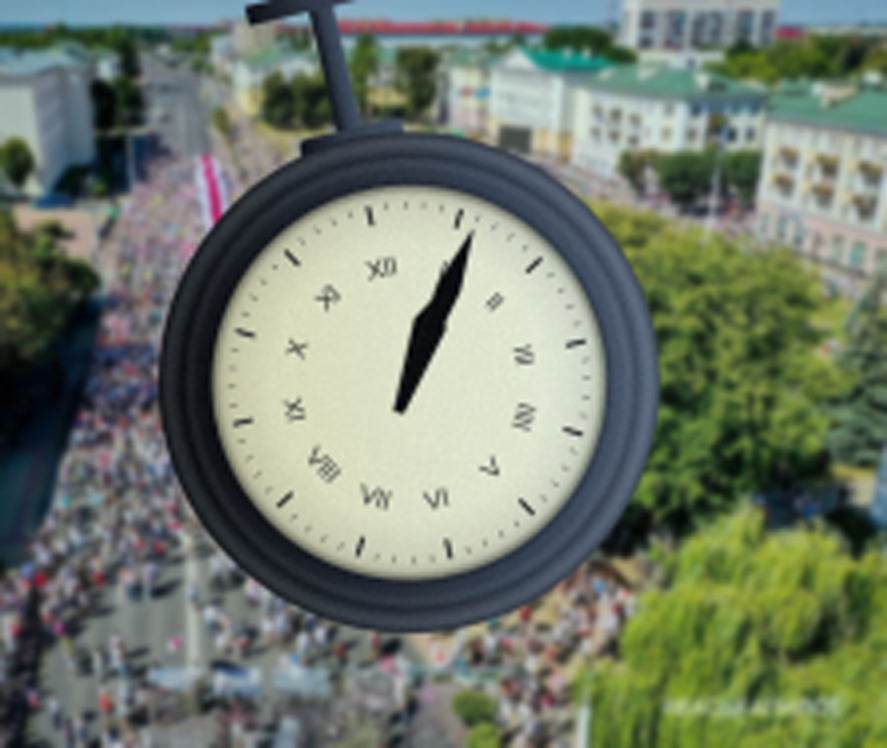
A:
h=1 m=6
